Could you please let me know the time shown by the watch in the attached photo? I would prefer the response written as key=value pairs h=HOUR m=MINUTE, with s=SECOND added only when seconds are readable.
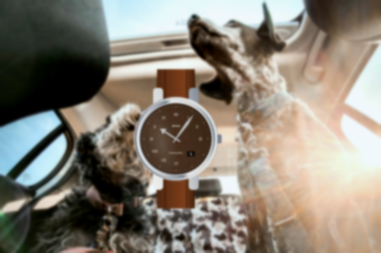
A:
h=10 m=6
